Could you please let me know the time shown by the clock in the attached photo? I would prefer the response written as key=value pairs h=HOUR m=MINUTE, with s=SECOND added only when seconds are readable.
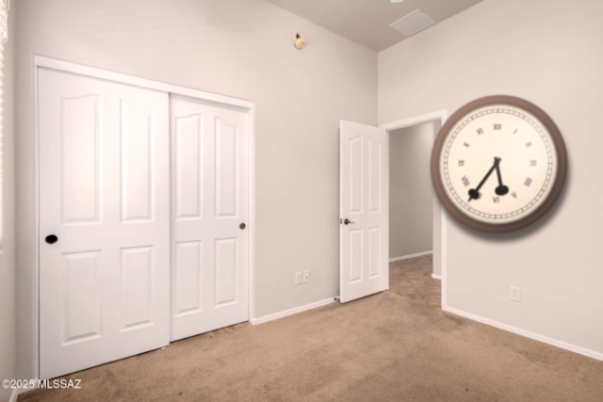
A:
h=5 m=36
